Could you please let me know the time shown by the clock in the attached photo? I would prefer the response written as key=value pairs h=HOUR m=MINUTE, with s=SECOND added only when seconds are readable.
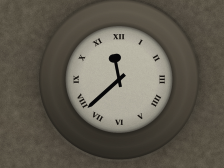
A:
h=11 m=38
